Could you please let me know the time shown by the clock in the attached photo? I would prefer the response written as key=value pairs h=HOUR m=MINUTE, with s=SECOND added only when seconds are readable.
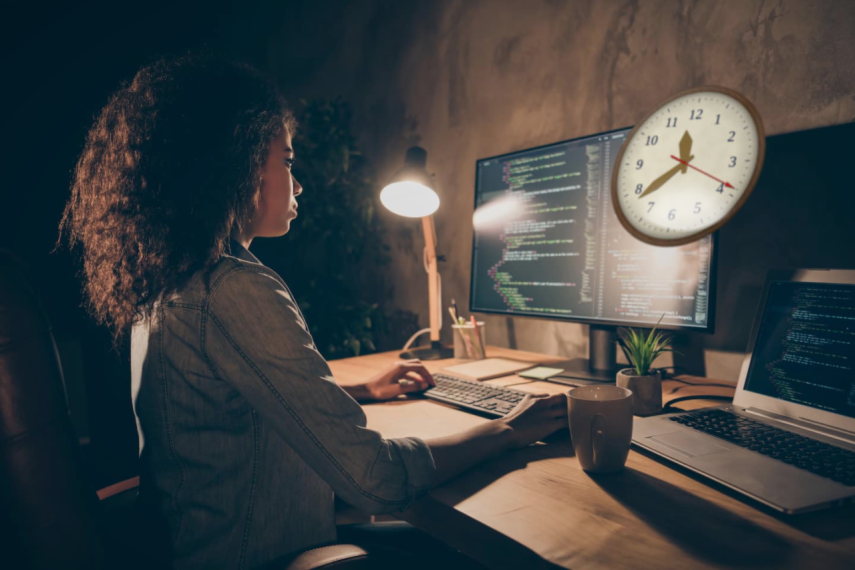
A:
h=11 m=38 s=19
